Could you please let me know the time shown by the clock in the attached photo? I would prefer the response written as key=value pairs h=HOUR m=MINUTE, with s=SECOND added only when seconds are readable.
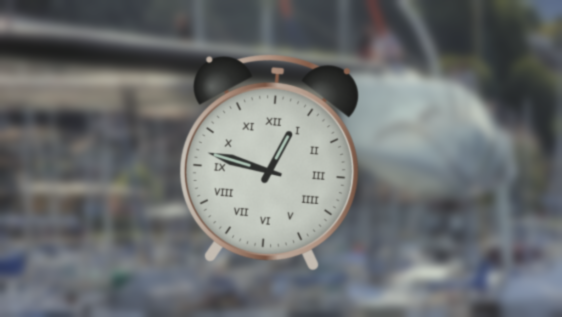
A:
h=12 m=47
